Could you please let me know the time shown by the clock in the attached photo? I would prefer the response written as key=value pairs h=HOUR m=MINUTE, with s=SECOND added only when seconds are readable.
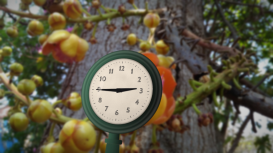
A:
h=2 m=45
